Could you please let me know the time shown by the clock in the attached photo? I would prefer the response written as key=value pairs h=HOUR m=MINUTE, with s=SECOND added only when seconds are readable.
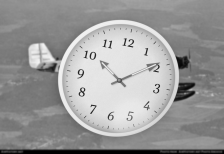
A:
h=10 m=9
